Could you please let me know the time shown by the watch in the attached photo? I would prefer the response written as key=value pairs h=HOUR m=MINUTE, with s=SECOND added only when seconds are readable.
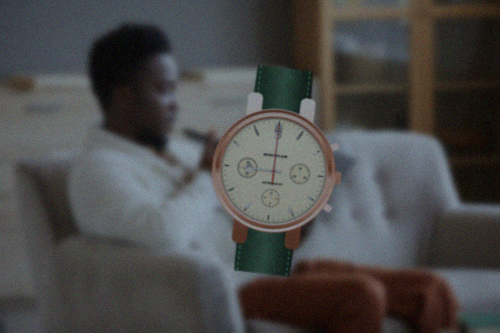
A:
h=9 m=0
